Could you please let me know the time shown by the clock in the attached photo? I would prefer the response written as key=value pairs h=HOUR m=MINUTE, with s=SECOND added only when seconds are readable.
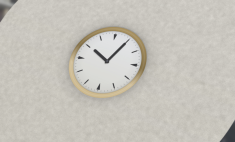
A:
h=10 m=5
